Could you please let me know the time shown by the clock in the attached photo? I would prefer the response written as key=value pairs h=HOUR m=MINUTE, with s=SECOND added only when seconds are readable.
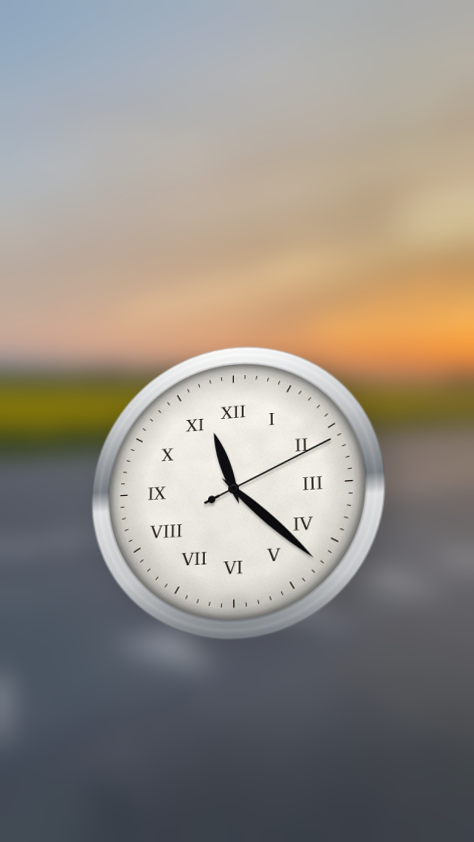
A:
h=11 m=22 s=11
